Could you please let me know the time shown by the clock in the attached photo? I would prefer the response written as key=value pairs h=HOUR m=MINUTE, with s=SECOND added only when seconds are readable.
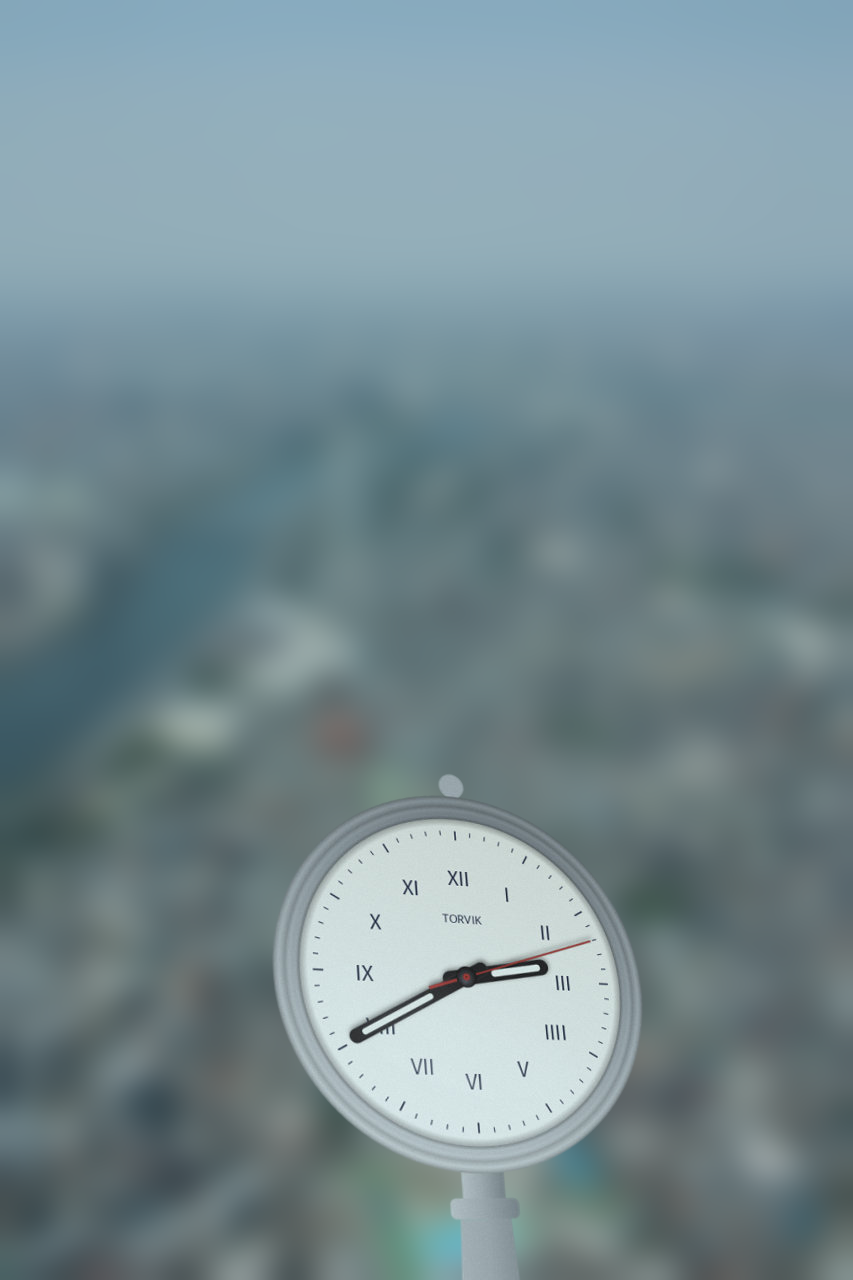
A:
h=2 m=40 s=12
